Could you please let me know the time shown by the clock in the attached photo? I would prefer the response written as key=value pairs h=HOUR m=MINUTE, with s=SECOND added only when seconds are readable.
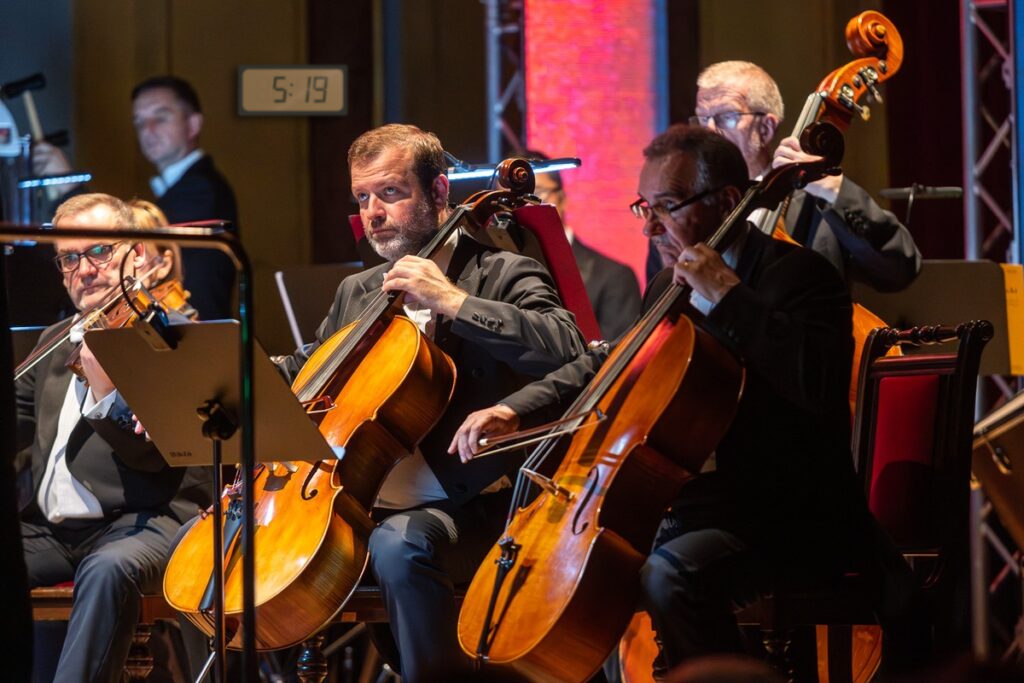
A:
h=5 m=19
